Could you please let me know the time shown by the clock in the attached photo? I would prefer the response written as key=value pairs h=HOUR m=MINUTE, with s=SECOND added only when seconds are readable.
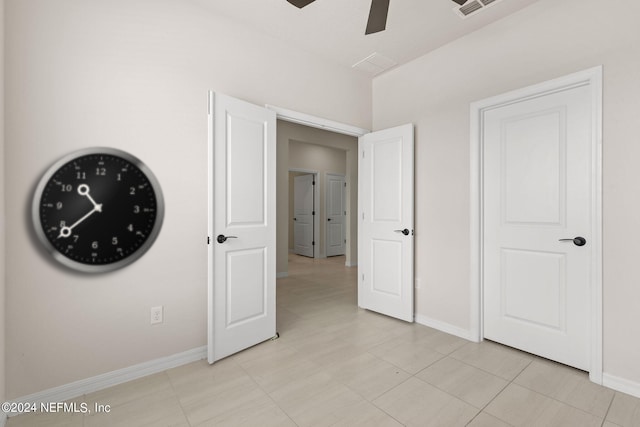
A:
h=10 m=38
